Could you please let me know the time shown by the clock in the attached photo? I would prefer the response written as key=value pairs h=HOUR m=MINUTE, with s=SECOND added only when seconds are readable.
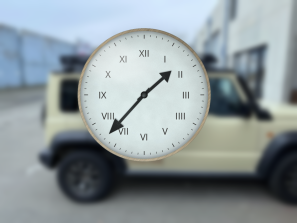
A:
h=1 m=37
